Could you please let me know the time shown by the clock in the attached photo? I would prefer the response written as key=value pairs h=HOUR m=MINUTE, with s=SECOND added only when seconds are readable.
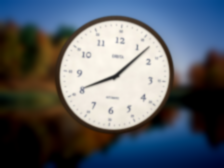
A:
h=8 m=7
